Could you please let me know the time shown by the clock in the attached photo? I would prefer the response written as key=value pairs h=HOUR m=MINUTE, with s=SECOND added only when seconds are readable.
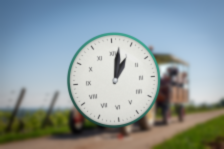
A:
h=1 m=2
